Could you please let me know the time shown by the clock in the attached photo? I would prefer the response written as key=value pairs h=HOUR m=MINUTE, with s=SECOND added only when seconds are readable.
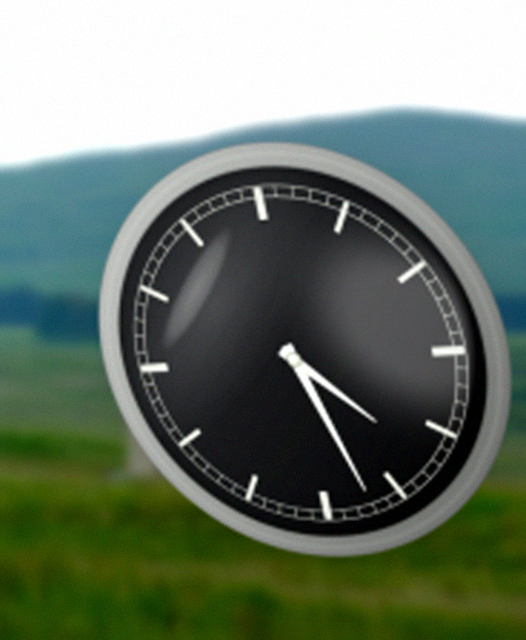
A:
h=4 m=27
